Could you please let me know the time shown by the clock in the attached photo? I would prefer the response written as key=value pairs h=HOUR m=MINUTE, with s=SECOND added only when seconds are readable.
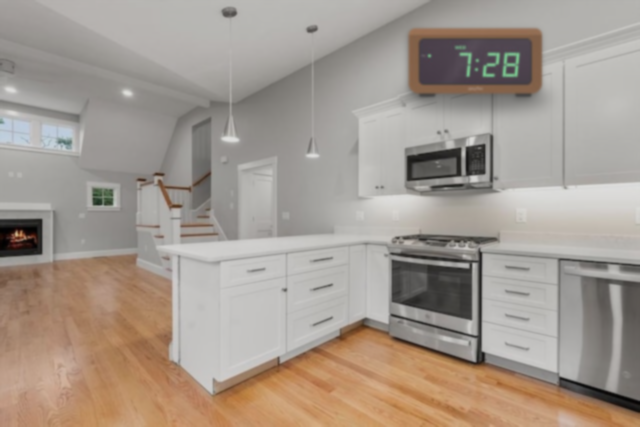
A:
h=7 m=28
